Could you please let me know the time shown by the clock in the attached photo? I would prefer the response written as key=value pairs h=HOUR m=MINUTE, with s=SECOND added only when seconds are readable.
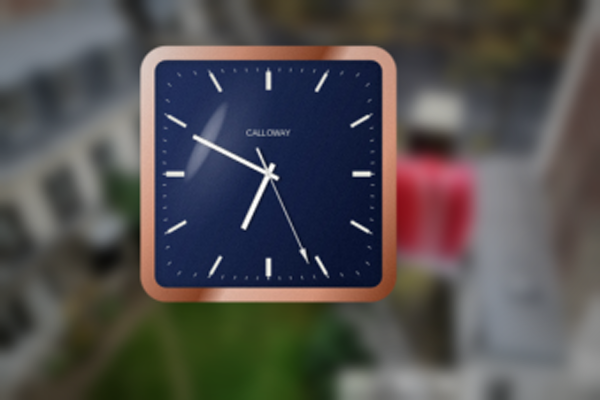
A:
h=6 m=49 s=26
